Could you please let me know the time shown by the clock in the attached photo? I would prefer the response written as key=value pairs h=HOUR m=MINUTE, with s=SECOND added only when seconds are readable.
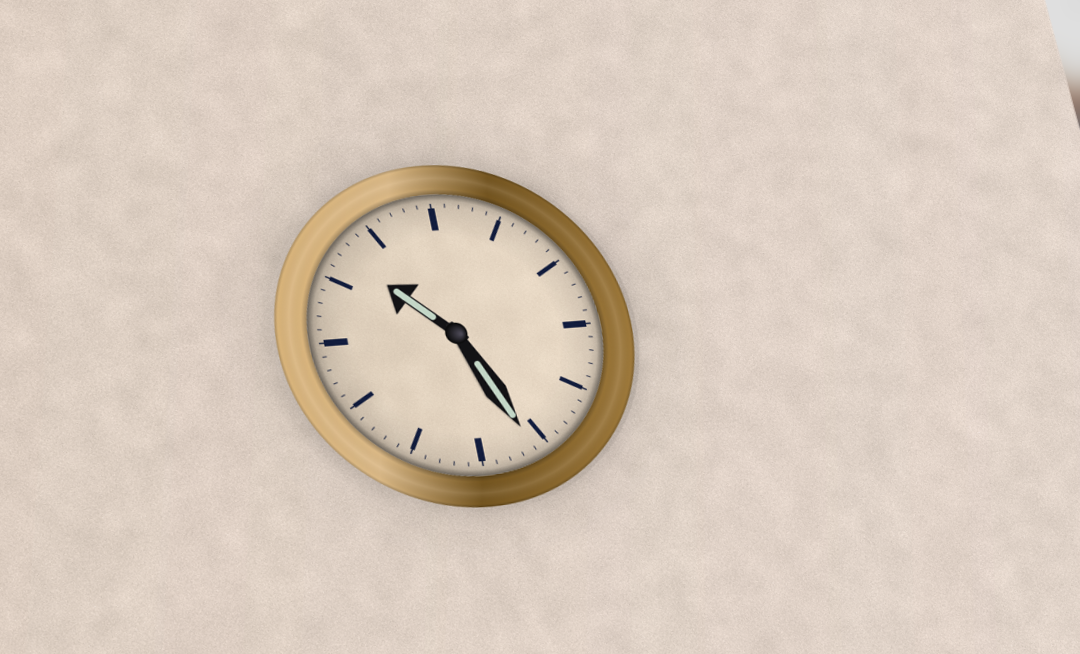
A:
h=10 m=26
